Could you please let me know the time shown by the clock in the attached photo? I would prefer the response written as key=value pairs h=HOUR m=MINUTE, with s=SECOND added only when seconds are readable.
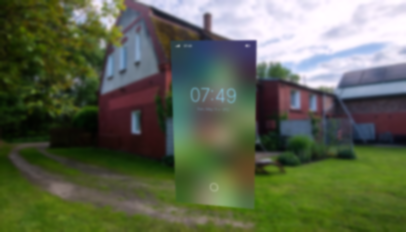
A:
h=7 m=49
